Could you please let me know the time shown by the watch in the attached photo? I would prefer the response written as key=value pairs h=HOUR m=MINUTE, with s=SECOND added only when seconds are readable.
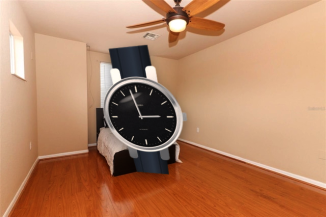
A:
h=2 m=58
